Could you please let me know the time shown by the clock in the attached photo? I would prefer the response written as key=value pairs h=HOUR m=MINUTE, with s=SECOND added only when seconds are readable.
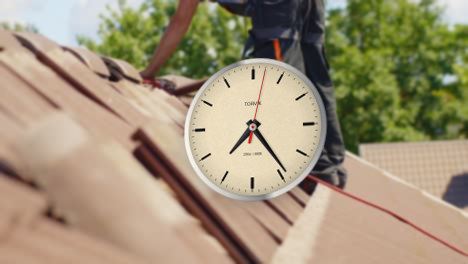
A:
h=7 m=24 s=2
